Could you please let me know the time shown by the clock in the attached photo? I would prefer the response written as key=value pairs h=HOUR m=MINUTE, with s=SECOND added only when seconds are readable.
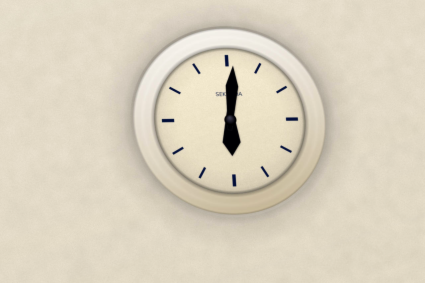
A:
h=6 m=1
